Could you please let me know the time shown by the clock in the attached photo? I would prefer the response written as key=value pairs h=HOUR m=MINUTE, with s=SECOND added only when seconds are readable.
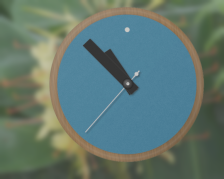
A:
h=10 m=52 s=37
